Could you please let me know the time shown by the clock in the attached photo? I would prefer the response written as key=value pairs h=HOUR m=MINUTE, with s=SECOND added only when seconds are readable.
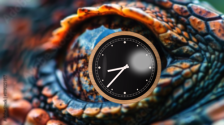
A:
h=8 m=37
